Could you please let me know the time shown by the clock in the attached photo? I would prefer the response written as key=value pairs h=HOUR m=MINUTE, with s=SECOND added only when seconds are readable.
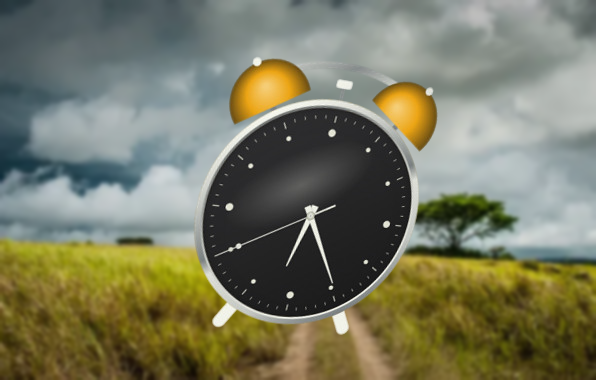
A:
h=6 m=24 s=40
